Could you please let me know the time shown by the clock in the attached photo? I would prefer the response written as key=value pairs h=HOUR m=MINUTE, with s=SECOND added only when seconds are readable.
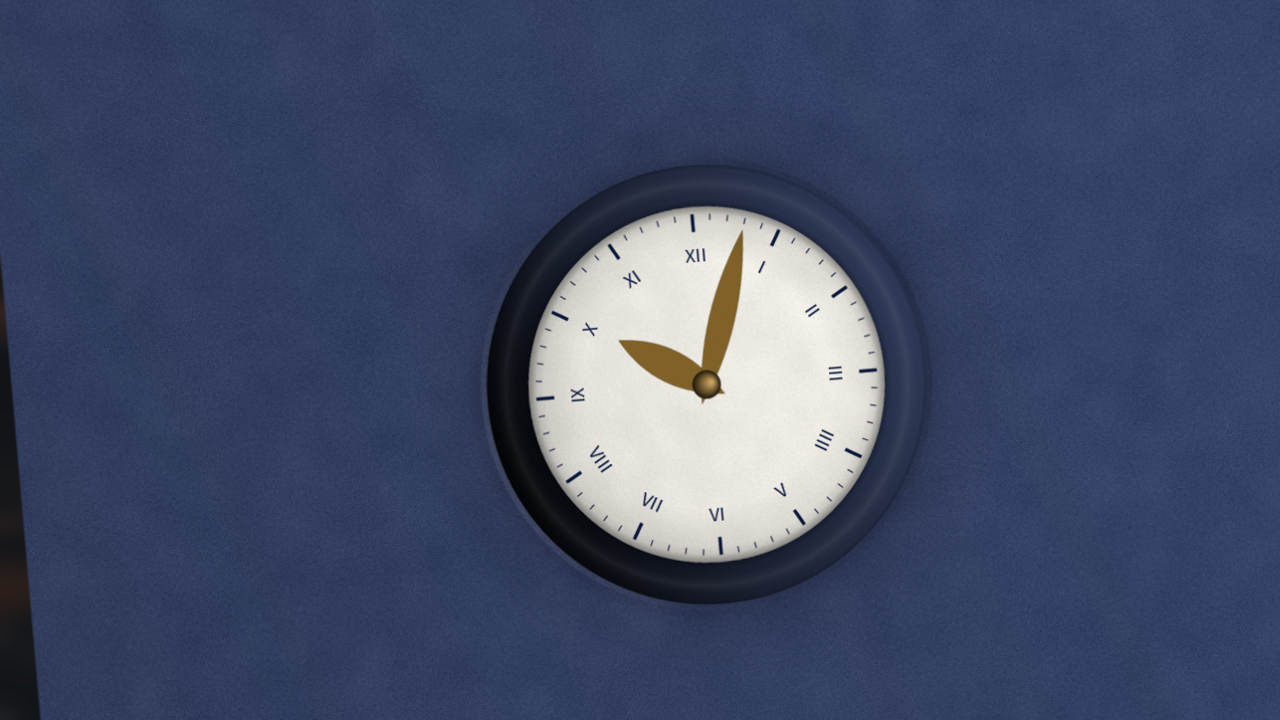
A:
h=10 m=3
